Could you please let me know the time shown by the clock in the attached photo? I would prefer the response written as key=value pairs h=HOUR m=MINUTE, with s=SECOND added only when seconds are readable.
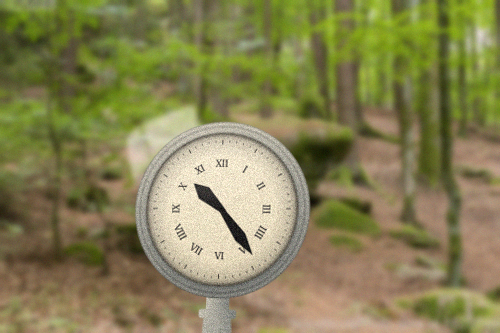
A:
h=10 m=24
